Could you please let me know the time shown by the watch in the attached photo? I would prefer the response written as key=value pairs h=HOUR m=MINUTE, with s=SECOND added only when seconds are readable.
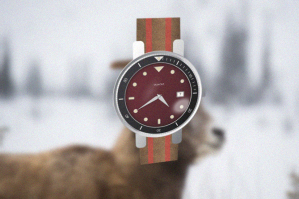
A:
h=4 m=40
